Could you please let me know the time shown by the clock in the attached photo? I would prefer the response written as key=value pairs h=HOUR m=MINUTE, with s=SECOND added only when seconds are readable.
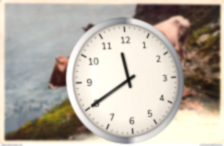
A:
h=11 m=40
